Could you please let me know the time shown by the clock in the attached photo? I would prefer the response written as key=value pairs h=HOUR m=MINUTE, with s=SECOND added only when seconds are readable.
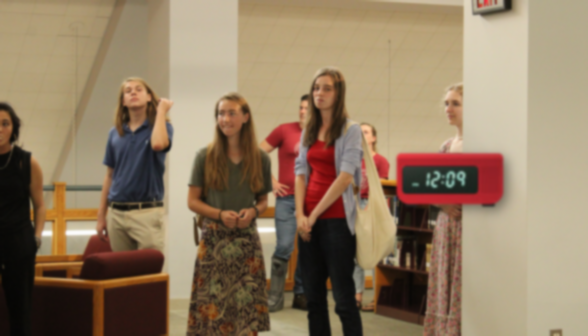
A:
h=12 m=9
